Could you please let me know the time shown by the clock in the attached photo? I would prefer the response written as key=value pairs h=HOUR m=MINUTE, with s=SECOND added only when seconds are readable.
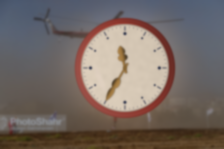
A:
h=11 m=35
